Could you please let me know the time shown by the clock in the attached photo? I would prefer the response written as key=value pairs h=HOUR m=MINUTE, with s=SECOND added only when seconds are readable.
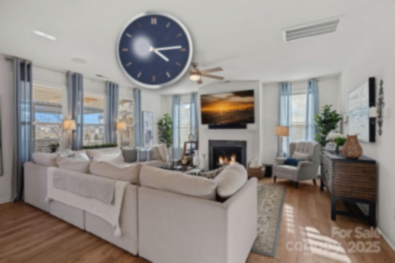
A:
h=4 m=14
